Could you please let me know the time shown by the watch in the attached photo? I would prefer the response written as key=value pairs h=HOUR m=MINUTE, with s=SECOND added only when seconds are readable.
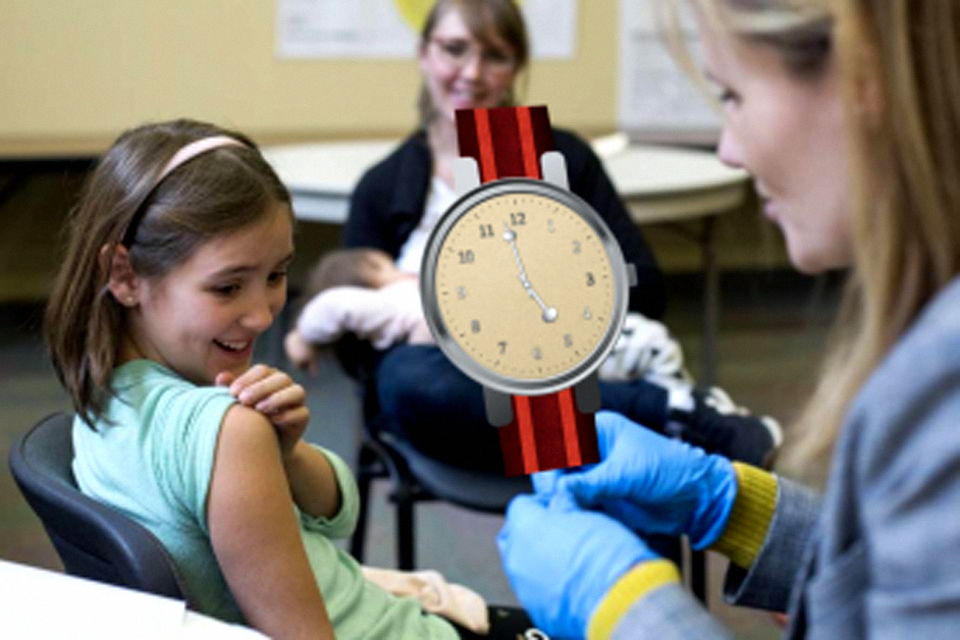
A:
h=4 m=58
